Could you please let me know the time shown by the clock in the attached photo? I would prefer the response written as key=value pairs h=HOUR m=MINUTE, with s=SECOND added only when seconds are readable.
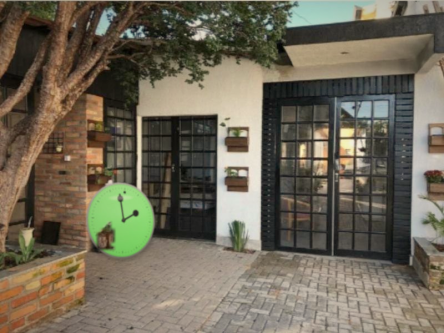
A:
h=1 m=58
